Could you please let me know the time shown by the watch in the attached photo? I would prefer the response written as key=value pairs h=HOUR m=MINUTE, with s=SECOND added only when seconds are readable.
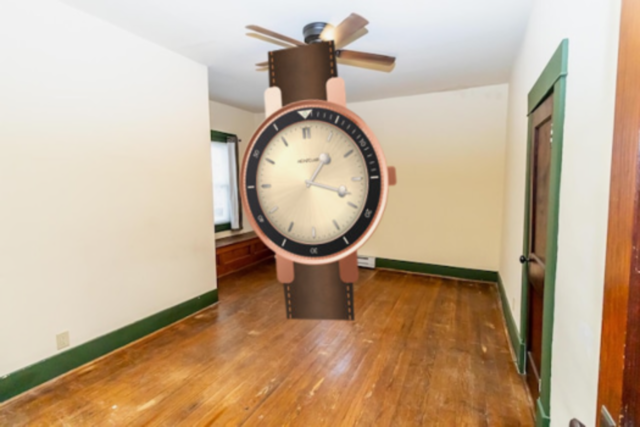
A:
h=1 m=18
